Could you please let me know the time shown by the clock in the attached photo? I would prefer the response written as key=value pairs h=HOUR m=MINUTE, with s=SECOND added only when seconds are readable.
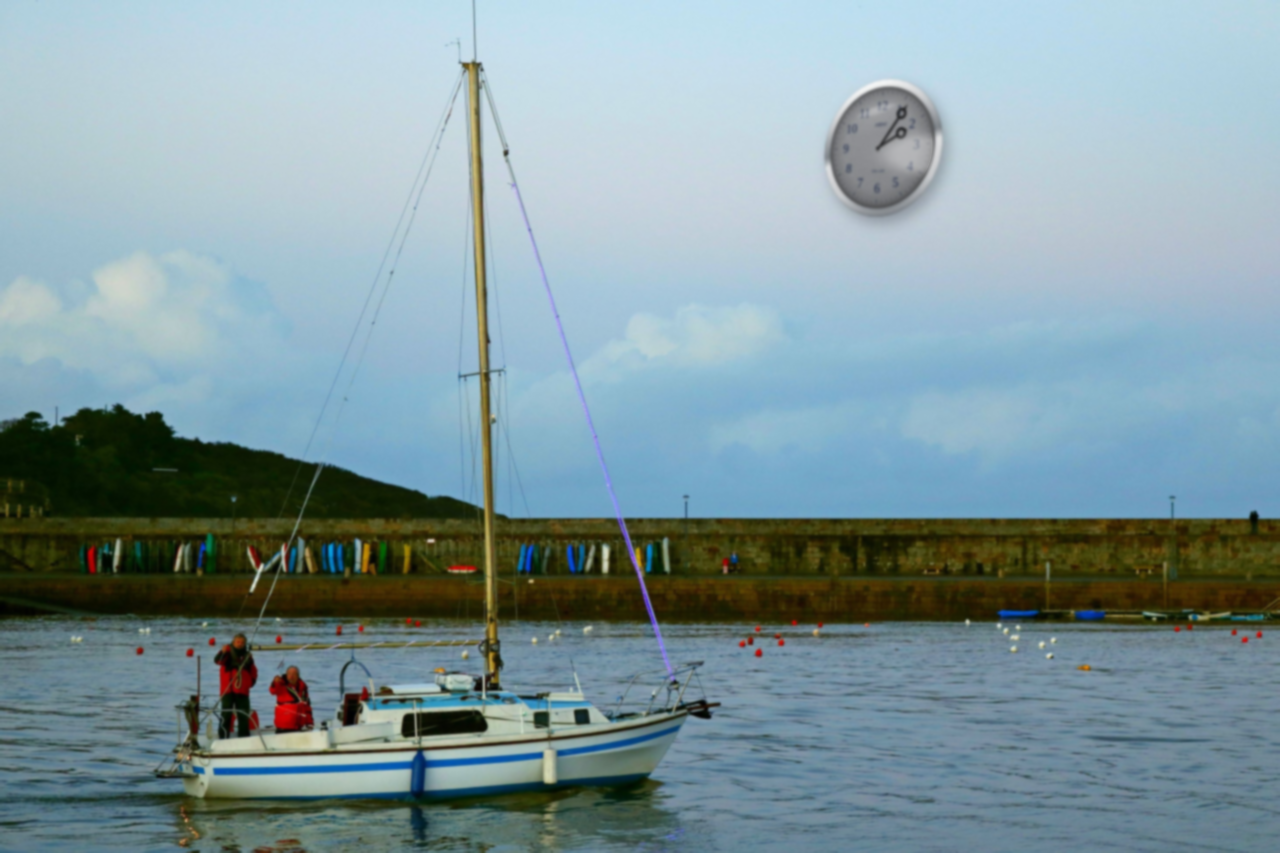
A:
h=2 m=6
